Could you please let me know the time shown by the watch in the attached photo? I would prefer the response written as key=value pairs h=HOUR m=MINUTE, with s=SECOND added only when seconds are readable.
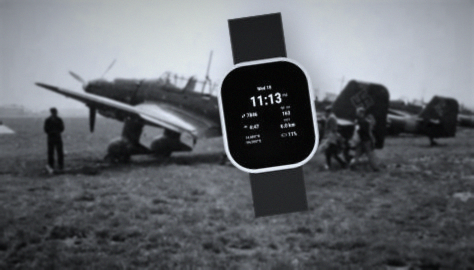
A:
h=11 m=13
